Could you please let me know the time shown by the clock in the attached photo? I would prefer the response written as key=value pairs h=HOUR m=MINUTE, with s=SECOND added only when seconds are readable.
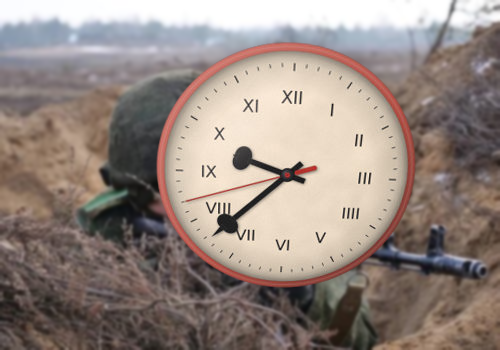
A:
h=9 m=37 s=42
